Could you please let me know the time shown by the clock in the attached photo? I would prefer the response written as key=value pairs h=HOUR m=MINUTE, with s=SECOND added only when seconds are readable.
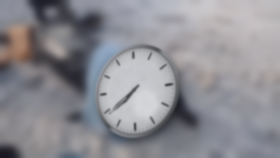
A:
h=7 m=39
